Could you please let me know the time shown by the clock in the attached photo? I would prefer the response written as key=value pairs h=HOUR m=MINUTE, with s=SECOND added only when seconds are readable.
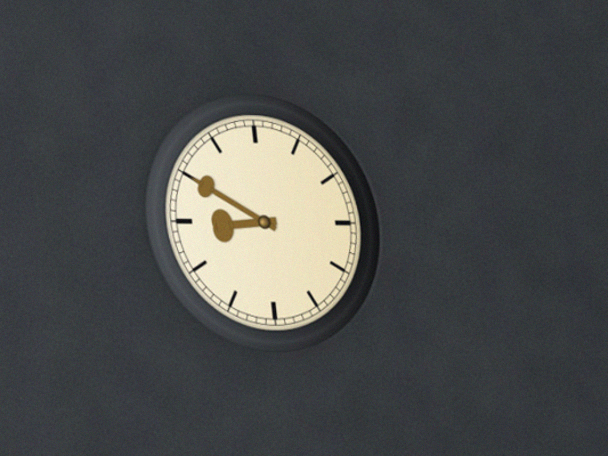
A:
h=8 m=50
